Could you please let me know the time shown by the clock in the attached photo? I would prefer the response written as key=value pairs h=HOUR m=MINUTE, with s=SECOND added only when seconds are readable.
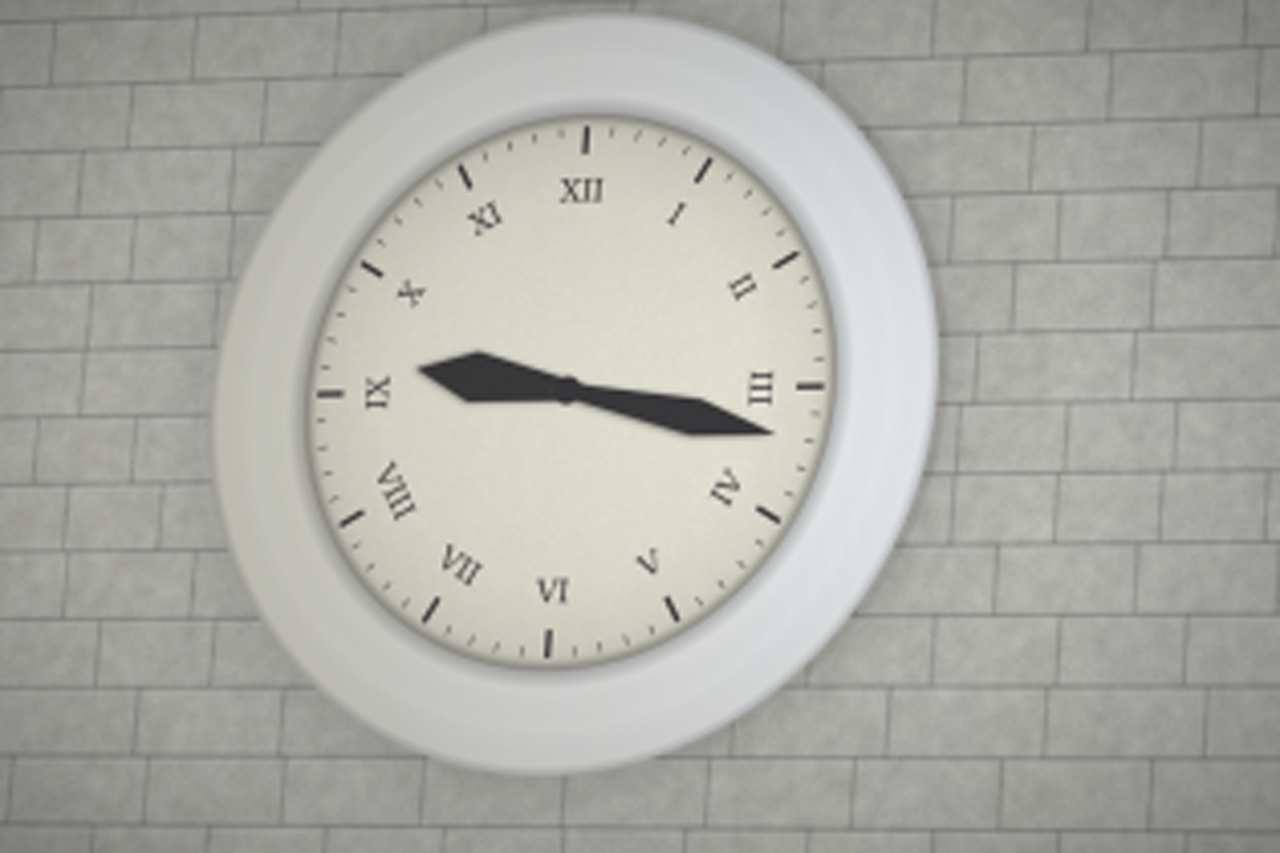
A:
h=9 m=17
